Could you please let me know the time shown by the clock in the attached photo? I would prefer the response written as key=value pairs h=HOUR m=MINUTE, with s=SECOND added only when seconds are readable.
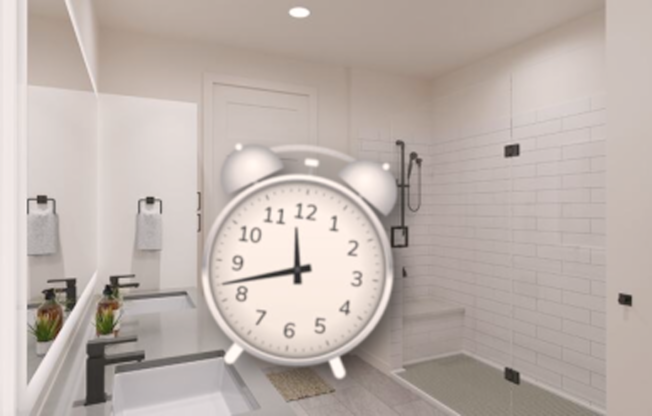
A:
h=11 m=42
